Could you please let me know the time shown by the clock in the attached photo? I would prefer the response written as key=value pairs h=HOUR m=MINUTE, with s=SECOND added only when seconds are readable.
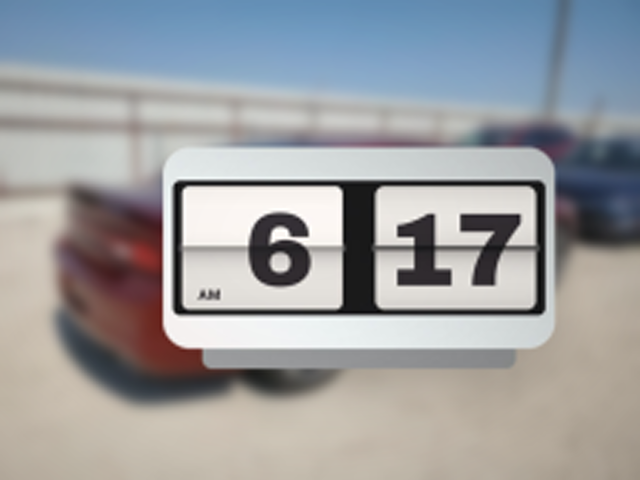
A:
h=6 m=17
